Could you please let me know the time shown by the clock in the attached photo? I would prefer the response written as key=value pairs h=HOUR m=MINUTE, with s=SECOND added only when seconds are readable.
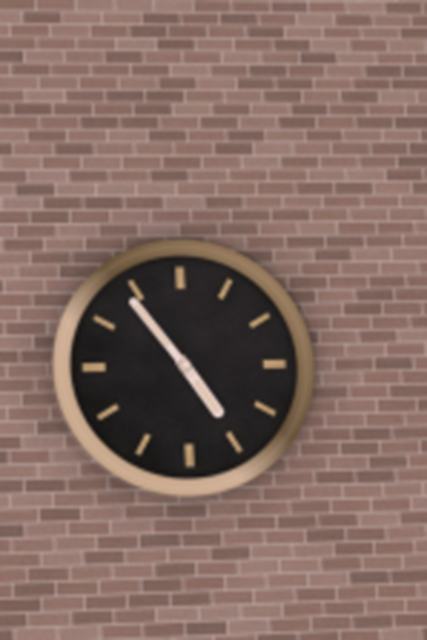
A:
h=4 m=54
